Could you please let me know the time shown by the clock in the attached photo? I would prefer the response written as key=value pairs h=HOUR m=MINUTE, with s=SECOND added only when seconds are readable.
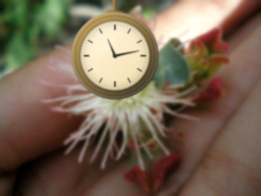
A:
h=11 m=13
